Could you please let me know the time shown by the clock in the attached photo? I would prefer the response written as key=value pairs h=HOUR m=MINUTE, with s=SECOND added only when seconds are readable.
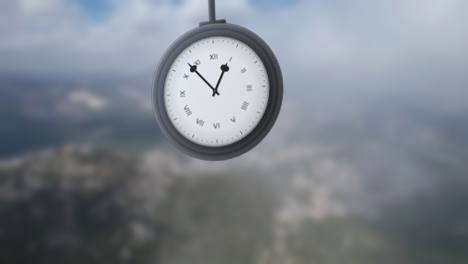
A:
h=12 m=53
